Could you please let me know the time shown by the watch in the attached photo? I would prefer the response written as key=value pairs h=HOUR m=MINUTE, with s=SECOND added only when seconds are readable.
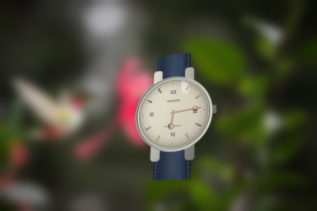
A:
h=6 m=14
